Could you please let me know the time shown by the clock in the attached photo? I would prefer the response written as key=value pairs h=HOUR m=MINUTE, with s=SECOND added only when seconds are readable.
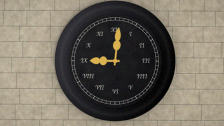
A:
h=9 m=1
